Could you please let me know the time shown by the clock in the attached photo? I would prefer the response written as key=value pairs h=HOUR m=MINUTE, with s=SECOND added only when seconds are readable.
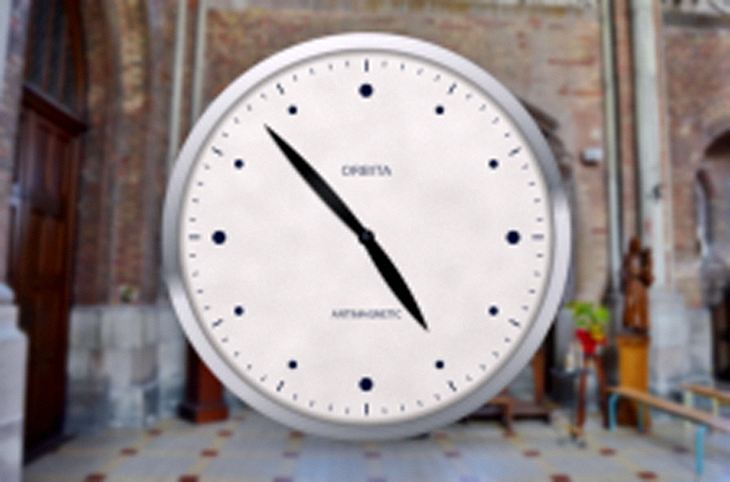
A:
h=4 m=53
